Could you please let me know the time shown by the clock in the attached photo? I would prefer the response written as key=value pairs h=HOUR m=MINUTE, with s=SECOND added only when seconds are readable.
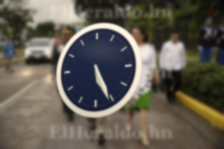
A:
h=5 m=26
